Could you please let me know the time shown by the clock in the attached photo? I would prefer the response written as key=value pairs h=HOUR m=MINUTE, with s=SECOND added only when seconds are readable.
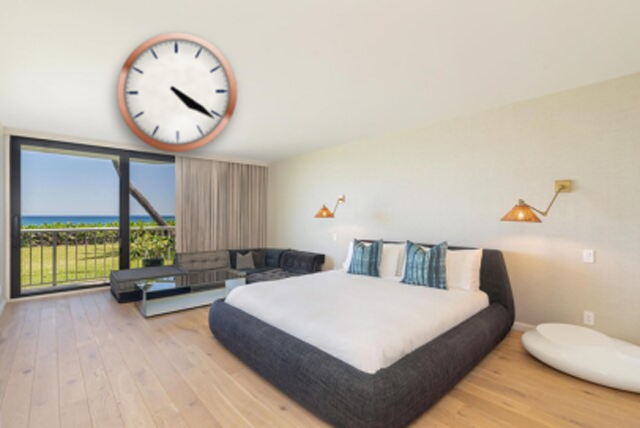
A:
h=4 m=21
